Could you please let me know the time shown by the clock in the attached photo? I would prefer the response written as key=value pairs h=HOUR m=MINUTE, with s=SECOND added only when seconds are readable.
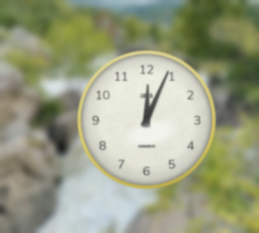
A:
h=12 m=4
